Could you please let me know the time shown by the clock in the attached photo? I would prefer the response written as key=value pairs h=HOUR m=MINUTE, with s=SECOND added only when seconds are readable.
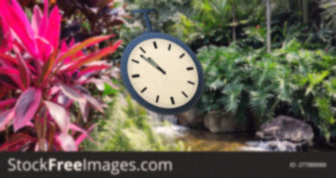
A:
h=10 m=53
